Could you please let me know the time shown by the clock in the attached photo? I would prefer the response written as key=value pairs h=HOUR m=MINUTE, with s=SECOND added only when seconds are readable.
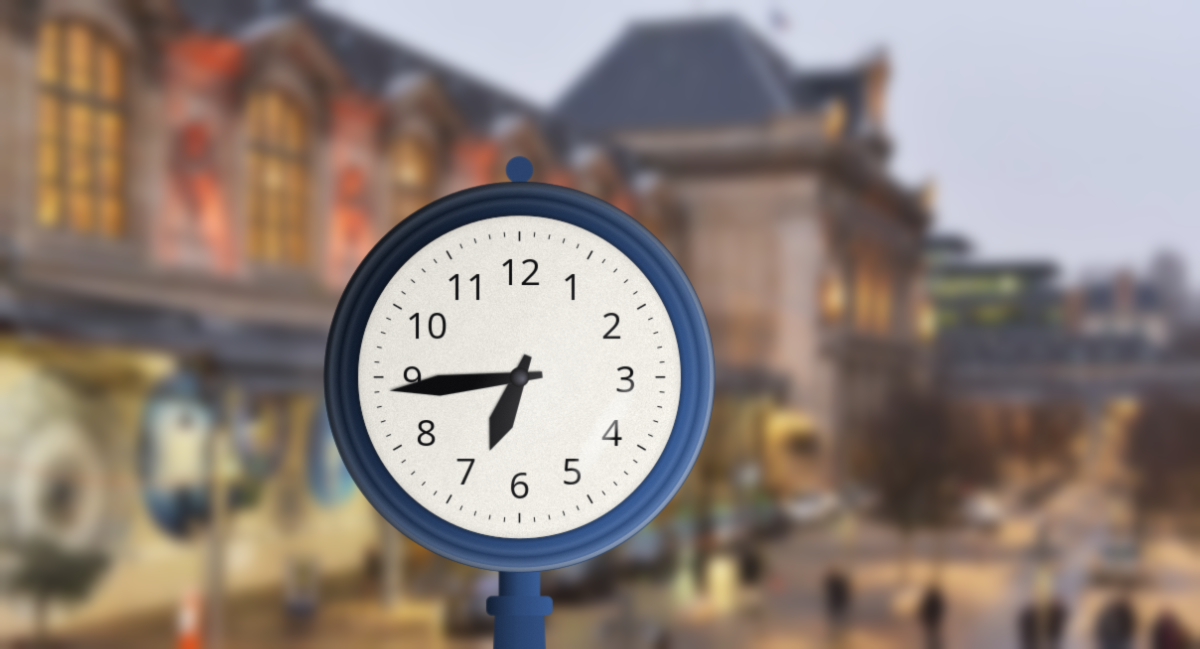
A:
h=6 m=44
